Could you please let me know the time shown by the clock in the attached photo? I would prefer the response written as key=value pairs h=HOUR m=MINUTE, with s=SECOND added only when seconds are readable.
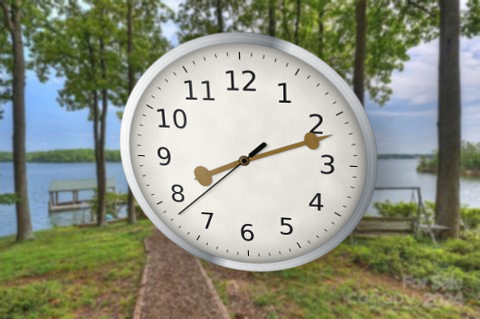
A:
h=8 m=11 s=38
